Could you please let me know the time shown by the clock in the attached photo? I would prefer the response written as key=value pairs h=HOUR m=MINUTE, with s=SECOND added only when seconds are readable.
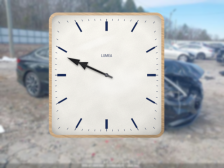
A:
h=9 m=49
